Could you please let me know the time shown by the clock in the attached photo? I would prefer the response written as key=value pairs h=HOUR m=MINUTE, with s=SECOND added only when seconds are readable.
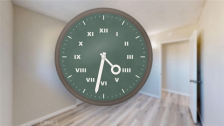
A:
h=4 m=32
